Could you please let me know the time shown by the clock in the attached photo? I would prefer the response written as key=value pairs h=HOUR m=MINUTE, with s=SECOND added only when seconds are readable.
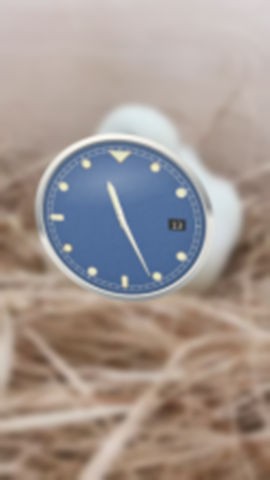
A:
h=11 m=26
